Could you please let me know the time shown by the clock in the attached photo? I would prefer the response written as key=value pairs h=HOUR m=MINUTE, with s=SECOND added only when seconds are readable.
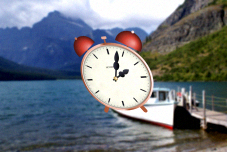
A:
h=2 m=3
